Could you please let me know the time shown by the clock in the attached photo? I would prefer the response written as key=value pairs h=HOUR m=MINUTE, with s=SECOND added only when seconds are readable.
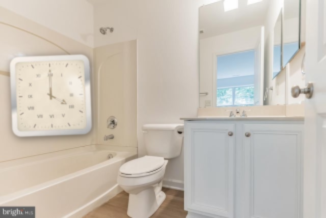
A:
h=4 m=0
